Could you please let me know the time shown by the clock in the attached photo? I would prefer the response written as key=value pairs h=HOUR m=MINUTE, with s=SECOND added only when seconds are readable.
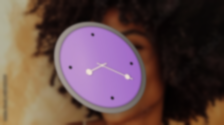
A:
h=8 m=20
